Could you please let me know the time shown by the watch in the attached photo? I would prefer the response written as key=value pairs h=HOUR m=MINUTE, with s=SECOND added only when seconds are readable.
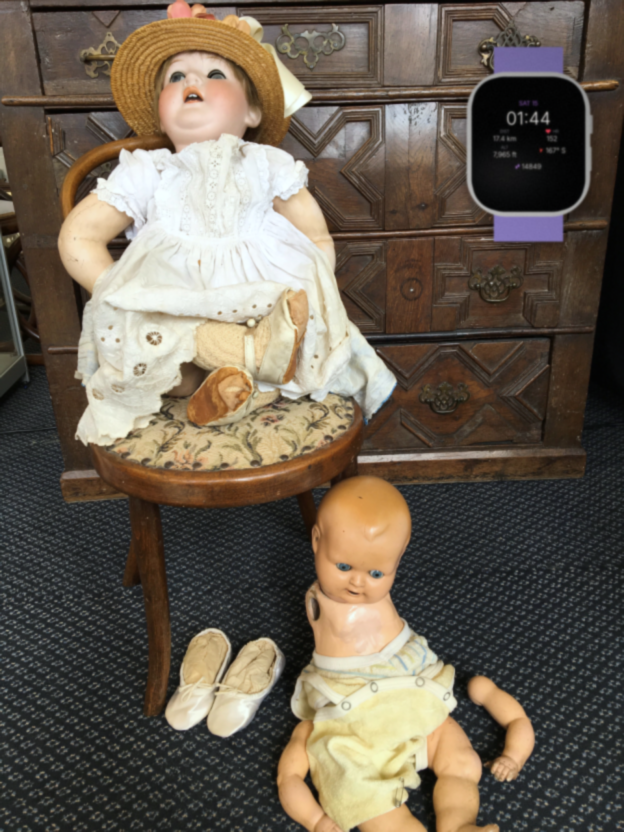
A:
h=1 m=44
